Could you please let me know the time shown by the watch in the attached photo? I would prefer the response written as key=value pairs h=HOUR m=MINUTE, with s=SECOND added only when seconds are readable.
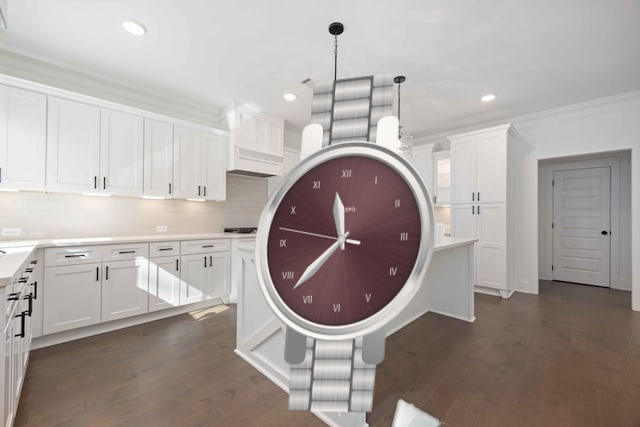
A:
h=11 m=37 s=47
